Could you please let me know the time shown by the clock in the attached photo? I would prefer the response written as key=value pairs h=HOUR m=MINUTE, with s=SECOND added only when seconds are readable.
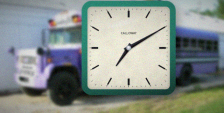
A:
h=7 m=10
